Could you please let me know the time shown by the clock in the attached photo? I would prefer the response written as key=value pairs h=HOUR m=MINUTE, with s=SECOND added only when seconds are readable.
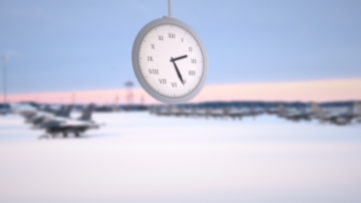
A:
h=2 m=26
